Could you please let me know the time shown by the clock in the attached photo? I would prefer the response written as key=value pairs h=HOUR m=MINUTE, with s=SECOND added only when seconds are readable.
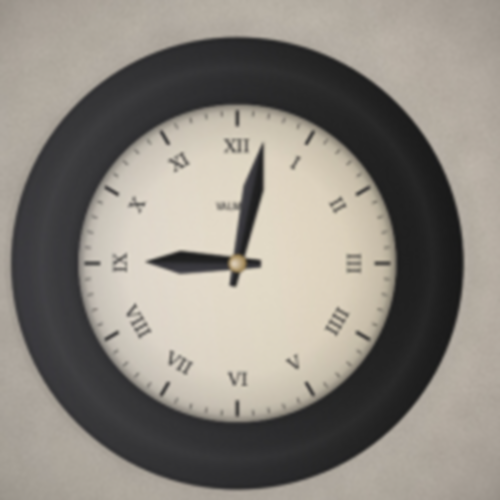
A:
h=9 m=2
